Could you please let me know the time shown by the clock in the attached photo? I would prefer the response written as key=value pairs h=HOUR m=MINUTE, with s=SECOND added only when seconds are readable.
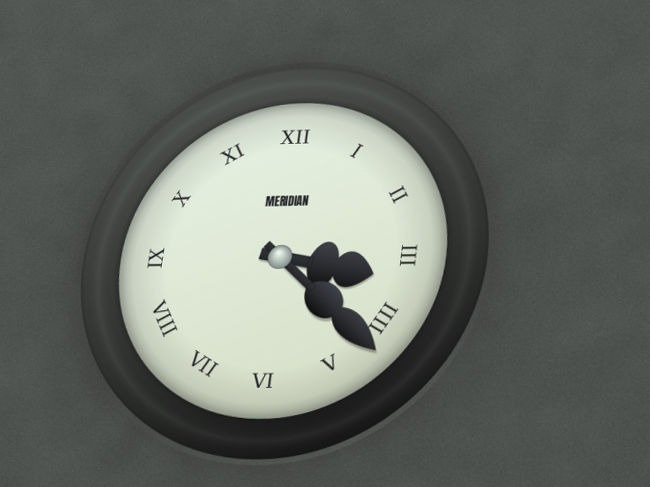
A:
h=3 m=22
